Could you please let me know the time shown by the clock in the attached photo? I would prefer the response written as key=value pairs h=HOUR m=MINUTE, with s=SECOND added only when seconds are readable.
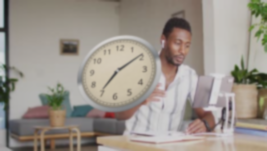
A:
h=7 m=9
